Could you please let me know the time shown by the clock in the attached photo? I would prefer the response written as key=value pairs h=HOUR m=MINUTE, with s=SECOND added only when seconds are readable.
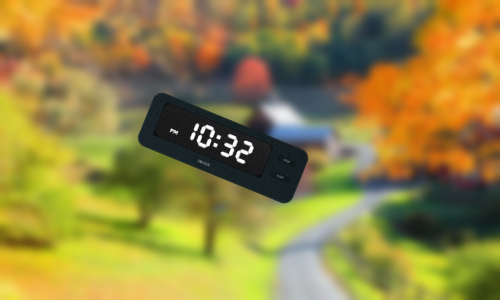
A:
h=10 m=32
